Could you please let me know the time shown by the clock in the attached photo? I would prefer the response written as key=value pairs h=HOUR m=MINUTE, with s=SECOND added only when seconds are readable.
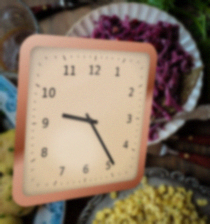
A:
h=9 m=24
